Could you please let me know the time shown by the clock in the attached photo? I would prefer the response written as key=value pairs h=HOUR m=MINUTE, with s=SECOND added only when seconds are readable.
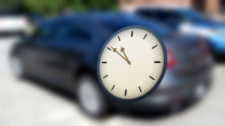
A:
h=10 m=51
